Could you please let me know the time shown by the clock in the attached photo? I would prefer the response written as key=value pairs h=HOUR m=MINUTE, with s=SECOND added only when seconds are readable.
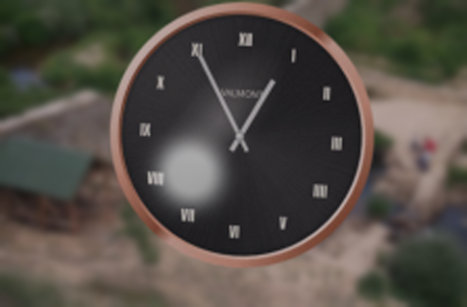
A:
h=12 m=55
